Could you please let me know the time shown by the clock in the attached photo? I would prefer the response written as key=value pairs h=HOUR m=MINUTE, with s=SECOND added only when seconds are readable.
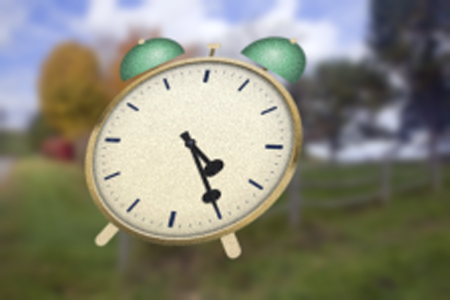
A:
h=4 m=25
